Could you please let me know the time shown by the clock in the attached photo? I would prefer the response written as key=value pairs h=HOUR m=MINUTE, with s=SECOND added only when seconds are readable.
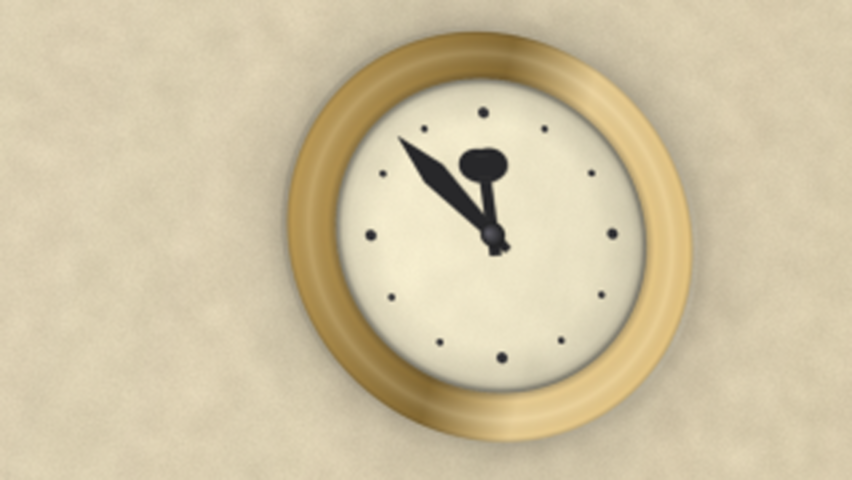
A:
h=11 m=53
